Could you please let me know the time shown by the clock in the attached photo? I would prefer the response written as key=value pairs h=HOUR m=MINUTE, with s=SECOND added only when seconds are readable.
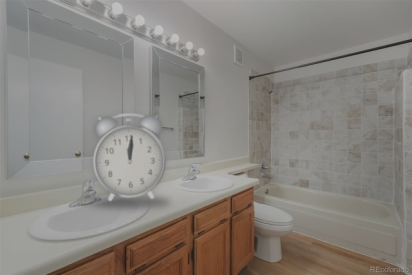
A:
h=12 m=1
